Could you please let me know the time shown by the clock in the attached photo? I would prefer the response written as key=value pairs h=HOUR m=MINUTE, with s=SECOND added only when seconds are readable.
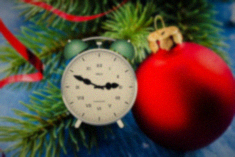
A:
h=2 m=49
